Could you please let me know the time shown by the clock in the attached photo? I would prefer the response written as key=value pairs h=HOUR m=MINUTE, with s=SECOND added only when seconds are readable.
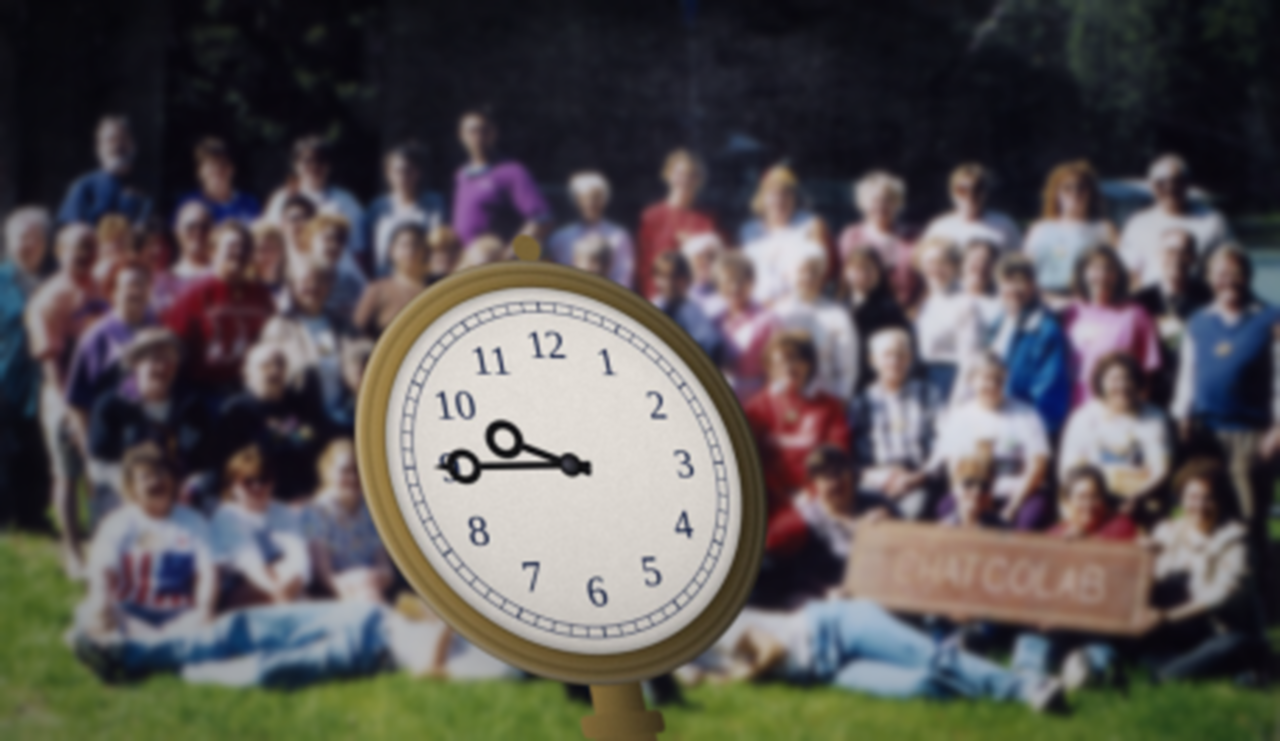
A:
h=9 m=45
